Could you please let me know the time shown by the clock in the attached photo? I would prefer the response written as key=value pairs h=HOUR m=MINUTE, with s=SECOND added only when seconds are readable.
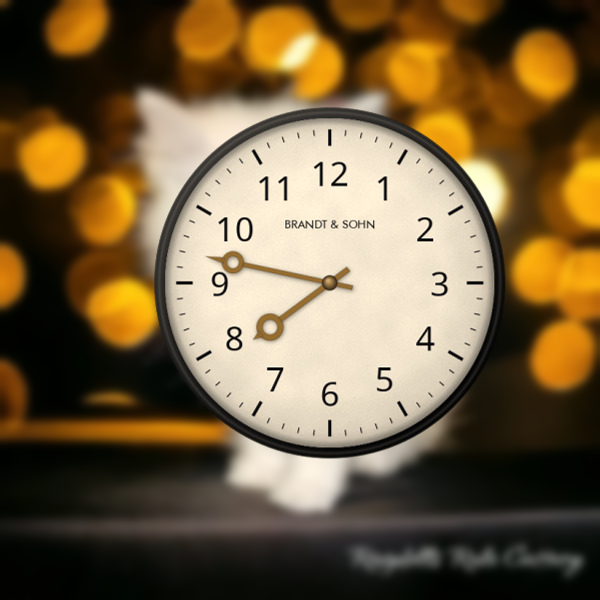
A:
h=7 m=47
